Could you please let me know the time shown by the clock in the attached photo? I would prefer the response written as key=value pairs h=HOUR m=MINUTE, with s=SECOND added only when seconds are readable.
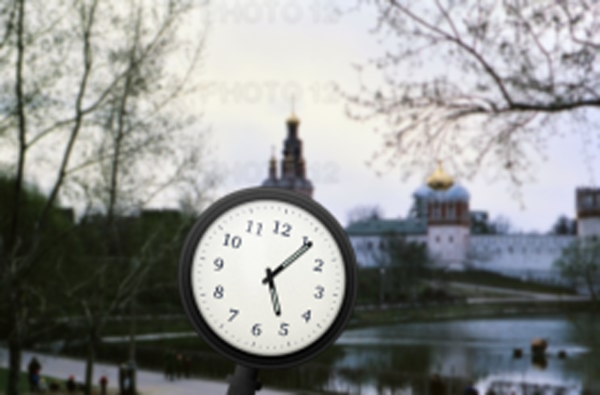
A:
h=5 m=6
